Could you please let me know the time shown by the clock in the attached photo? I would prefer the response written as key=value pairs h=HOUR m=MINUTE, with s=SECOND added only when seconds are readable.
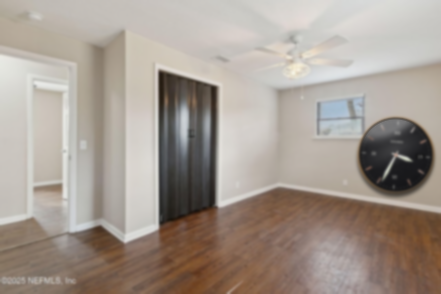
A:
h=3 m=34
